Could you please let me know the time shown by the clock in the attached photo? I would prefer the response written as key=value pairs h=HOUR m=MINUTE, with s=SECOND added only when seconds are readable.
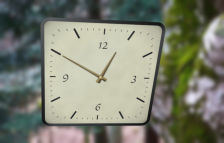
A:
h=12 m=50
